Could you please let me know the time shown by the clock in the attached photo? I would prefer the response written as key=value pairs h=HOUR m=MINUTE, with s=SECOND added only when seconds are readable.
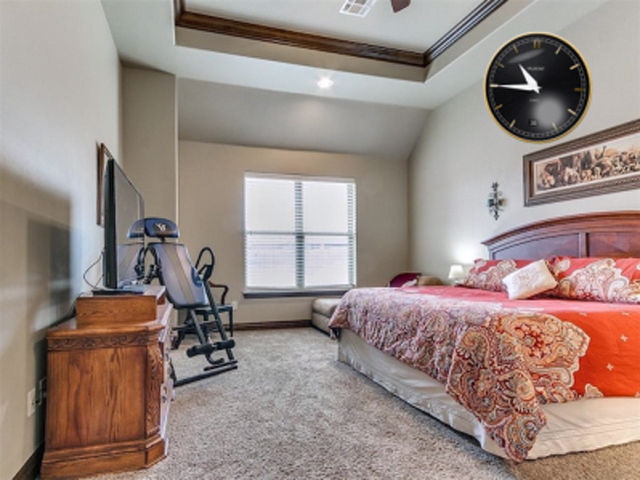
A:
h=10 m=45
